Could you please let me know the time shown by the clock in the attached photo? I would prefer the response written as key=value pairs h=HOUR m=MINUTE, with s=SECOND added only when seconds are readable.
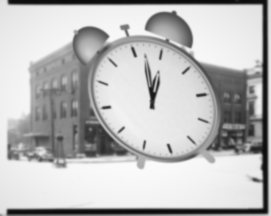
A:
h=1 m=2
